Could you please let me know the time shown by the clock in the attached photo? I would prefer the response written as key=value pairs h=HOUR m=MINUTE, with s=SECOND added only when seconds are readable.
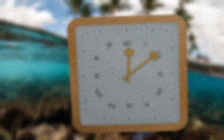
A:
h=12 m=9
